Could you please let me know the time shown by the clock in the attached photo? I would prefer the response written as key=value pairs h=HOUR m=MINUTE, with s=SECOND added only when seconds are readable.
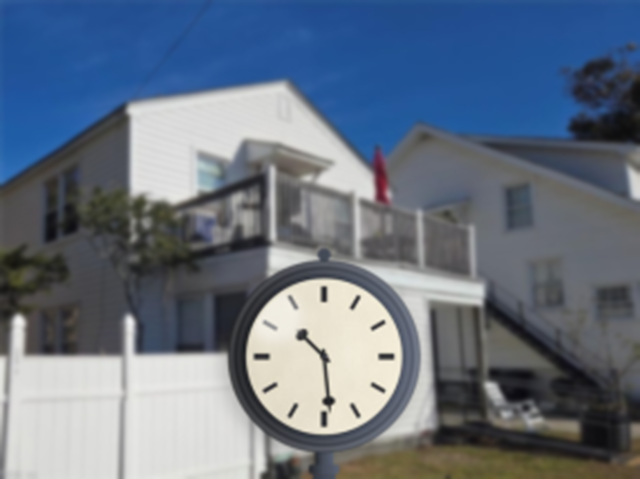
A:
h=10 m=29
